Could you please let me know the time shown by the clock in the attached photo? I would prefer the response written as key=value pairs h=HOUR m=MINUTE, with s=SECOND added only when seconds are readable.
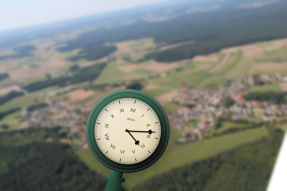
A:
h=4 m=13
